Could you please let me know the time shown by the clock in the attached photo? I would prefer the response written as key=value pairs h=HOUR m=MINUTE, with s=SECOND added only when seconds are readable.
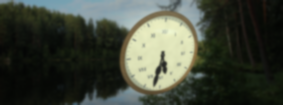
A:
h=5 m=32
